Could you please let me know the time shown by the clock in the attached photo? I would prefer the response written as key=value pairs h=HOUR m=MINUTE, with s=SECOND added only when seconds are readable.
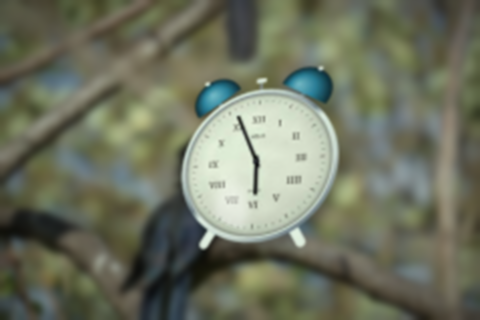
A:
h=5 m=56
